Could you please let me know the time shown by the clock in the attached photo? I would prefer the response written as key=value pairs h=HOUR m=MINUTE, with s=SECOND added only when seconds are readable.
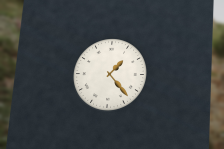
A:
h=1 m=23
